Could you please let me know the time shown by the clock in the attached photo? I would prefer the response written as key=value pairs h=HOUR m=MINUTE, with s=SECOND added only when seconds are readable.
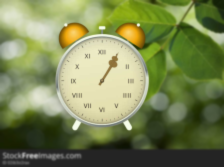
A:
h=1 m=5
